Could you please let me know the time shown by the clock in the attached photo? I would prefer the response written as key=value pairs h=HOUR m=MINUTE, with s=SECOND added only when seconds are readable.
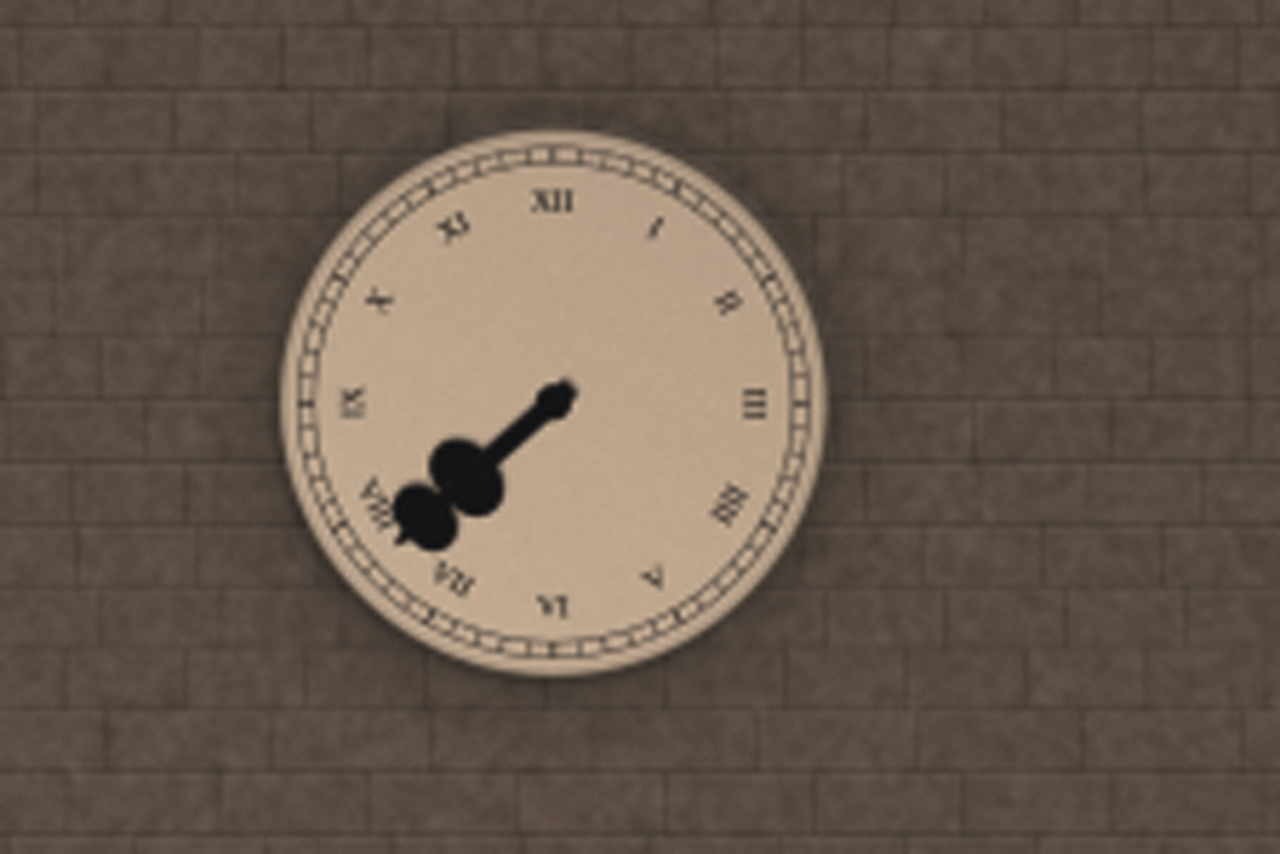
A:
h=7 m=38
